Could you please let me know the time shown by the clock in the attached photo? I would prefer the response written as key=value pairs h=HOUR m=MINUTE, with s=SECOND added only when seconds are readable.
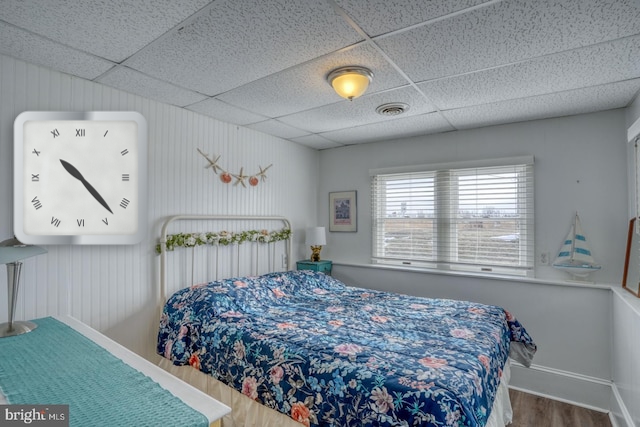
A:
h=10 m=23
